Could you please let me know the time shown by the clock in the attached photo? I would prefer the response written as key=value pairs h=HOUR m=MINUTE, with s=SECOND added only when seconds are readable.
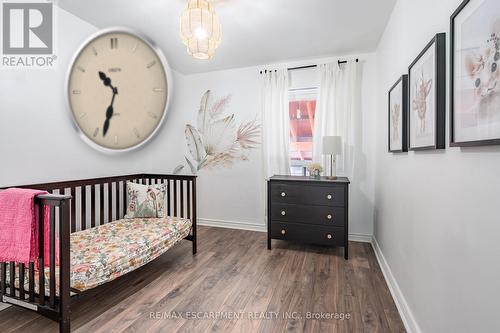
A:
h=10 m=33
